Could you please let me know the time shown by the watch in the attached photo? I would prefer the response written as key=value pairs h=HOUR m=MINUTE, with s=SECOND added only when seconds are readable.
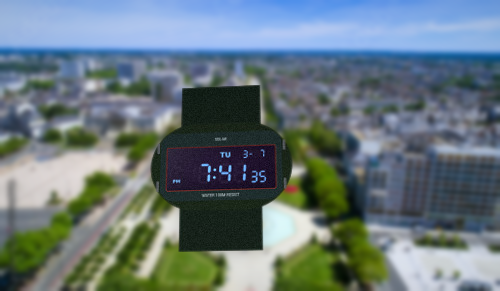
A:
h=7 m=41 s=35
